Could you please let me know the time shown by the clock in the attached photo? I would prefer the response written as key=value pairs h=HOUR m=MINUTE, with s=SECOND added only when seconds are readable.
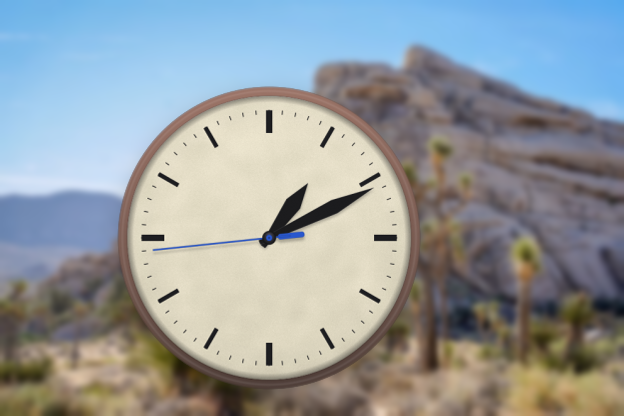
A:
h=1 m=10 s=44
